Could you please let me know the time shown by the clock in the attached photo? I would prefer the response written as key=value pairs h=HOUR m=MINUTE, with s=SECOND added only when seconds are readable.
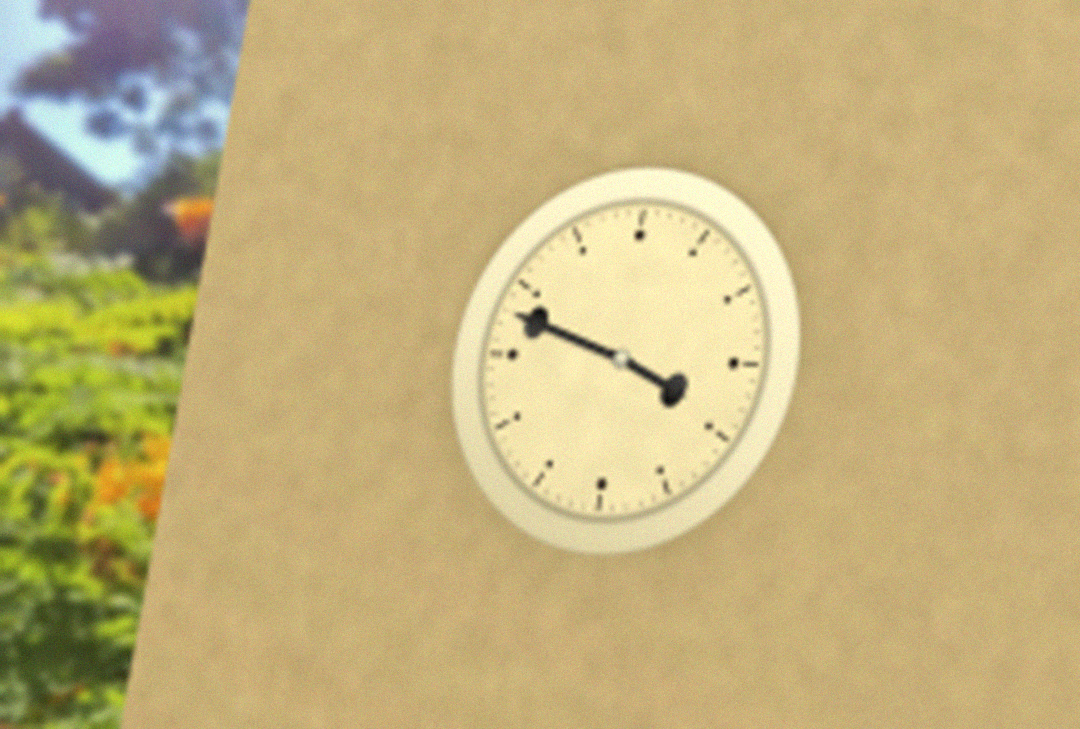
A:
h=3 m=48
